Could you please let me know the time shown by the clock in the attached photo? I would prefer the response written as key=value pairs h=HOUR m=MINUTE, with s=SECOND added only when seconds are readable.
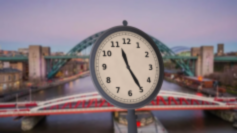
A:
h=11 m=25
